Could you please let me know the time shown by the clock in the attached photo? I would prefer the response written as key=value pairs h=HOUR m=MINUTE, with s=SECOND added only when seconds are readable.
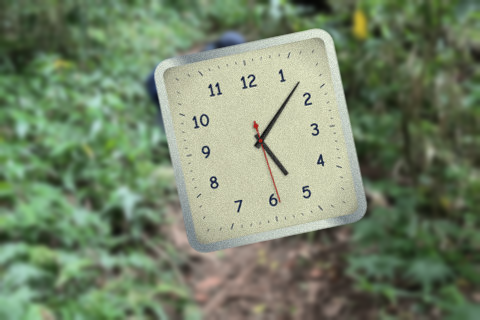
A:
h=5 m=7 s=29
